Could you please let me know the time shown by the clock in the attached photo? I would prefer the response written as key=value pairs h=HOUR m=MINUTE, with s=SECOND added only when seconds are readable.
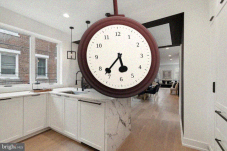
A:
h=5 m=37
